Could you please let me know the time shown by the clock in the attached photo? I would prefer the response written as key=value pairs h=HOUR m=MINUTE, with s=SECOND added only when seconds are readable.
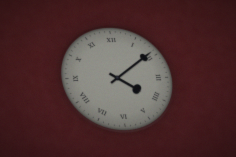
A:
h=4 m=9
